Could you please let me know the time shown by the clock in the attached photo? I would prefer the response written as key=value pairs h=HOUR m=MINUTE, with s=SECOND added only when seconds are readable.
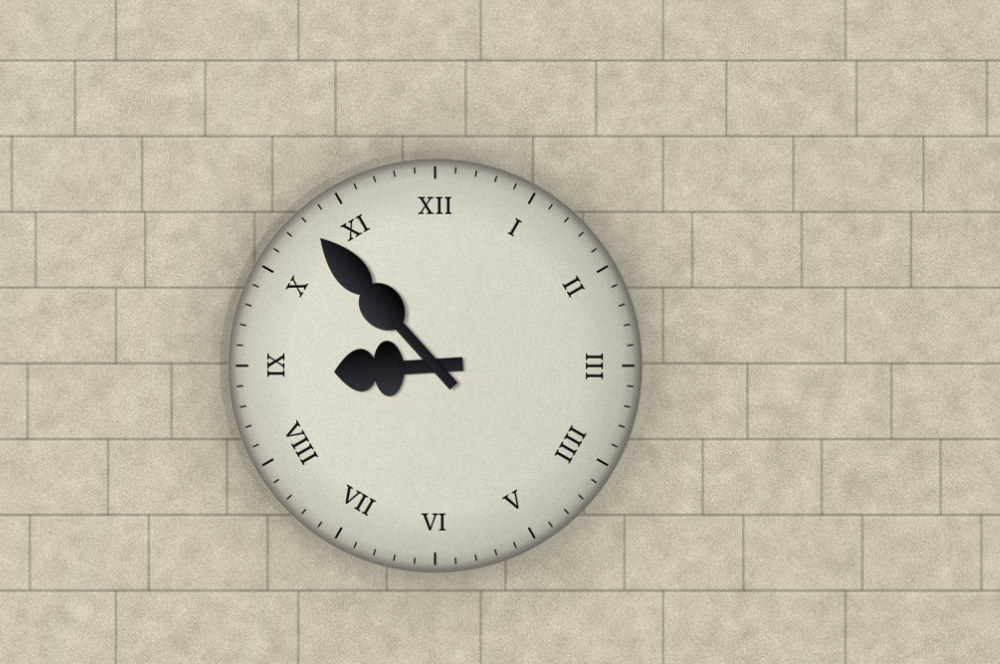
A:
h=8 m=53
